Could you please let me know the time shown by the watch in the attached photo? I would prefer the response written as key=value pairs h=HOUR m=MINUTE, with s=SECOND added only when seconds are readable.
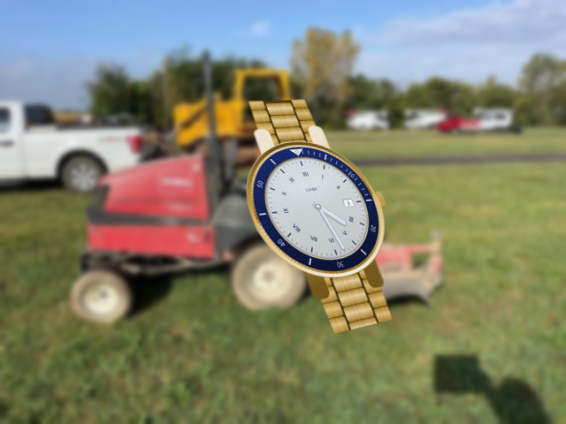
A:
h=4 m=28
